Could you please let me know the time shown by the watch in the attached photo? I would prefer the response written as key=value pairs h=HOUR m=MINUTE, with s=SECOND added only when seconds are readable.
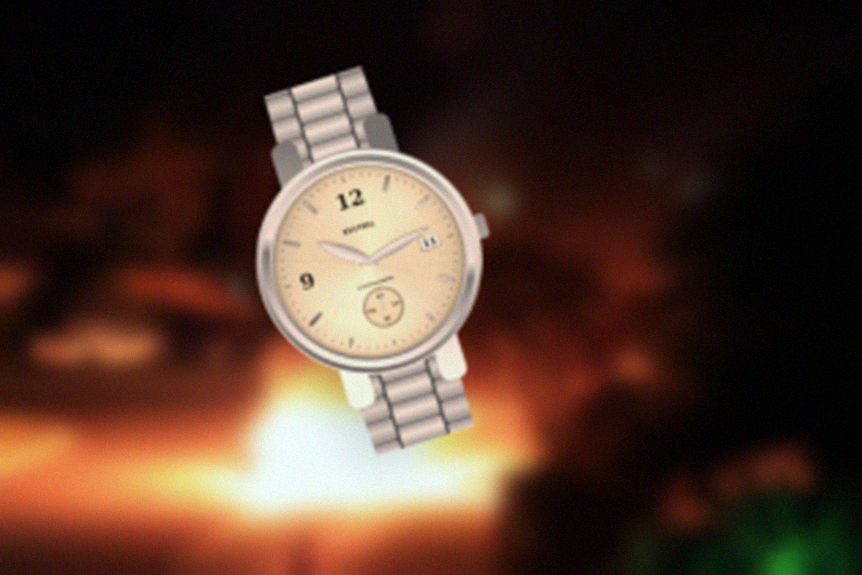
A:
h=10 m=13
